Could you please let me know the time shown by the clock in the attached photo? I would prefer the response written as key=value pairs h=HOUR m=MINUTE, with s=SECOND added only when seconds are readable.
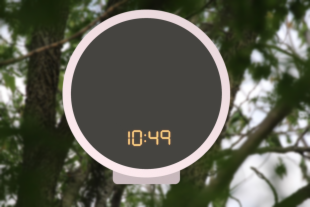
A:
h=10 m=49
